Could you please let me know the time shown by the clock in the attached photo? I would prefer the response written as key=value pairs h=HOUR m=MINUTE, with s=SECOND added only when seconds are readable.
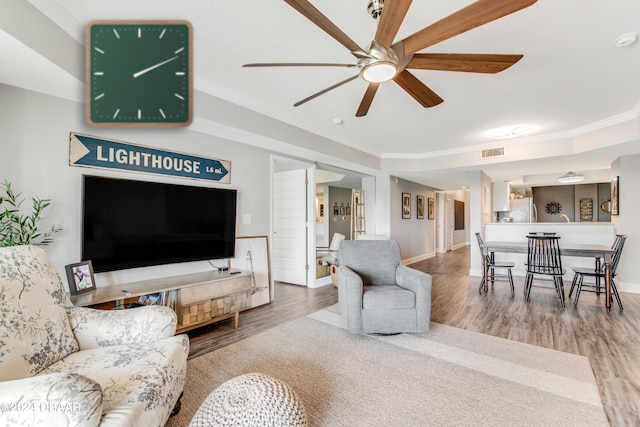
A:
h=2 m=11
